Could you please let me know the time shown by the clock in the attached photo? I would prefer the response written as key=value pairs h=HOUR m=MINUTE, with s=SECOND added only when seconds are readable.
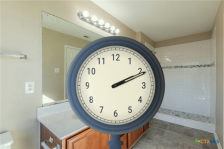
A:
h=2 m=11
